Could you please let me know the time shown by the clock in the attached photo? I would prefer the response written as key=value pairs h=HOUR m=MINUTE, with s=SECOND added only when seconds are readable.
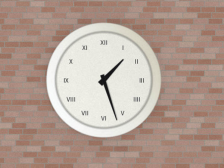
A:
h=1 m=27
